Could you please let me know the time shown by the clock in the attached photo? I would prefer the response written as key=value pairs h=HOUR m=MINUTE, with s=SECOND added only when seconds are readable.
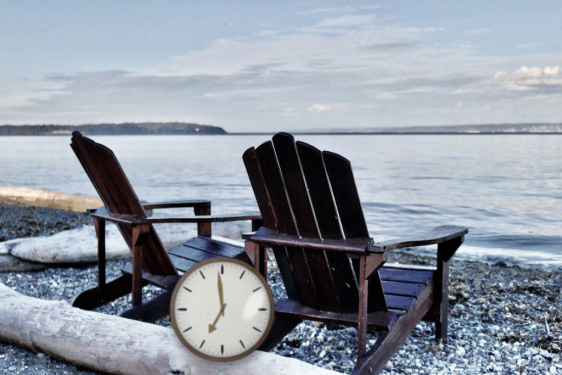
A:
h=6 m=59
